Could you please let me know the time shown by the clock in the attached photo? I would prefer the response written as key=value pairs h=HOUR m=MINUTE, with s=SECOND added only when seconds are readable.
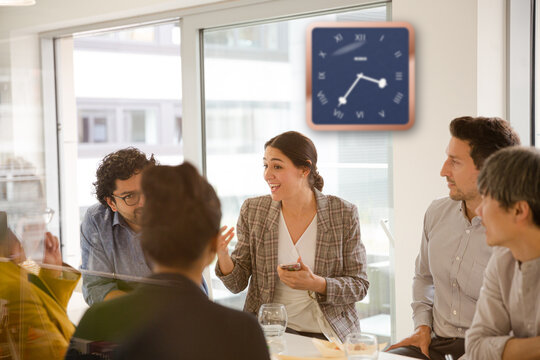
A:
h=3 m=36
